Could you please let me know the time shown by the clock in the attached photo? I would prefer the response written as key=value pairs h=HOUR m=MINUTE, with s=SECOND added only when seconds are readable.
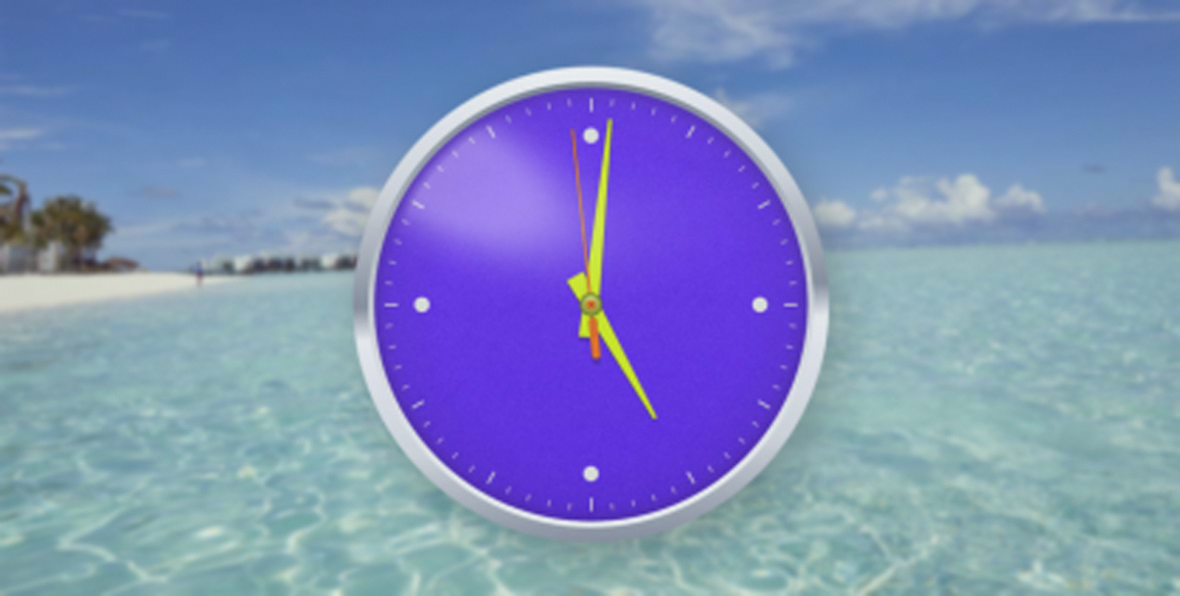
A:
h=5 m=0 s=59
